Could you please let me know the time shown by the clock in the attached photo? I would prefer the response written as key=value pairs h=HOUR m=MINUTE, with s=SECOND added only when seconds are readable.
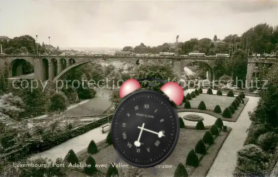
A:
h=6 m=16
